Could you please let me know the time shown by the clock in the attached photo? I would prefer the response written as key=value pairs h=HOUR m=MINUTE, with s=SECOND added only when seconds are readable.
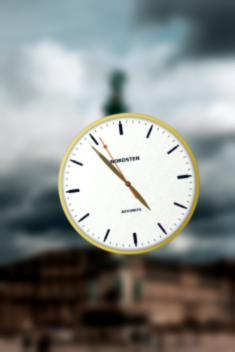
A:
h=4 m=53 s=56
